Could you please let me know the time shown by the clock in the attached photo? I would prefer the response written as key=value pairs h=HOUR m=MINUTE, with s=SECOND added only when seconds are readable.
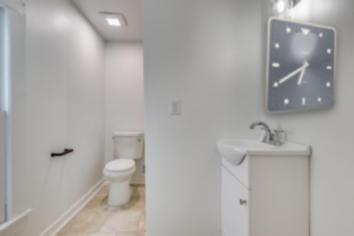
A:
h=6 m=40
